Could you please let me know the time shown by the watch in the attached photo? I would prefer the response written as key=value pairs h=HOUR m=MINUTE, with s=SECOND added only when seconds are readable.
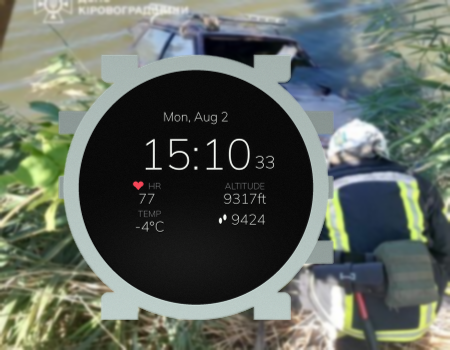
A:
h=15 m=10 s=33
